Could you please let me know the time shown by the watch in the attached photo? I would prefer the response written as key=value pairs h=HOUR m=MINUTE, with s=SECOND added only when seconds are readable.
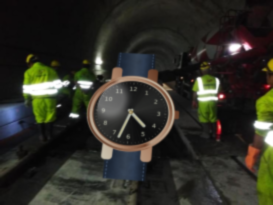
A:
h=4 m=33
